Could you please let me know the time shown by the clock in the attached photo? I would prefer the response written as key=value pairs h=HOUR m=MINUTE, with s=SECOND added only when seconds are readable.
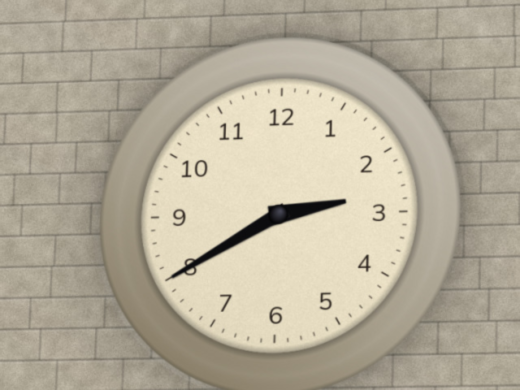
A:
h=2 m=40
